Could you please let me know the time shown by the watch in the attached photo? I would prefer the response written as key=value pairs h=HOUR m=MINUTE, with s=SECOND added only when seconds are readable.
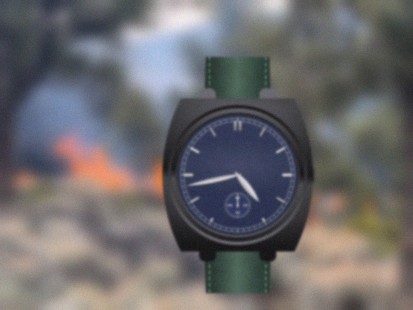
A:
h=4 m=43
